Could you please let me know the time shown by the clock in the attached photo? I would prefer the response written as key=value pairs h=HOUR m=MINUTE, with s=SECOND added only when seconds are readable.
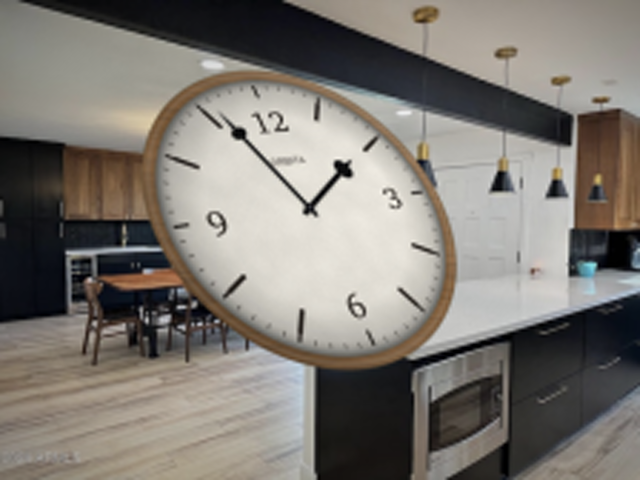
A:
h=1 m=56
